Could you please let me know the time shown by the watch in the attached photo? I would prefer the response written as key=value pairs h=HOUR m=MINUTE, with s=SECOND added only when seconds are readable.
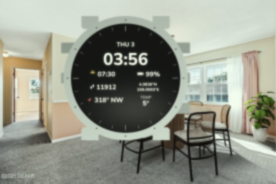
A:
h=3 m=56
